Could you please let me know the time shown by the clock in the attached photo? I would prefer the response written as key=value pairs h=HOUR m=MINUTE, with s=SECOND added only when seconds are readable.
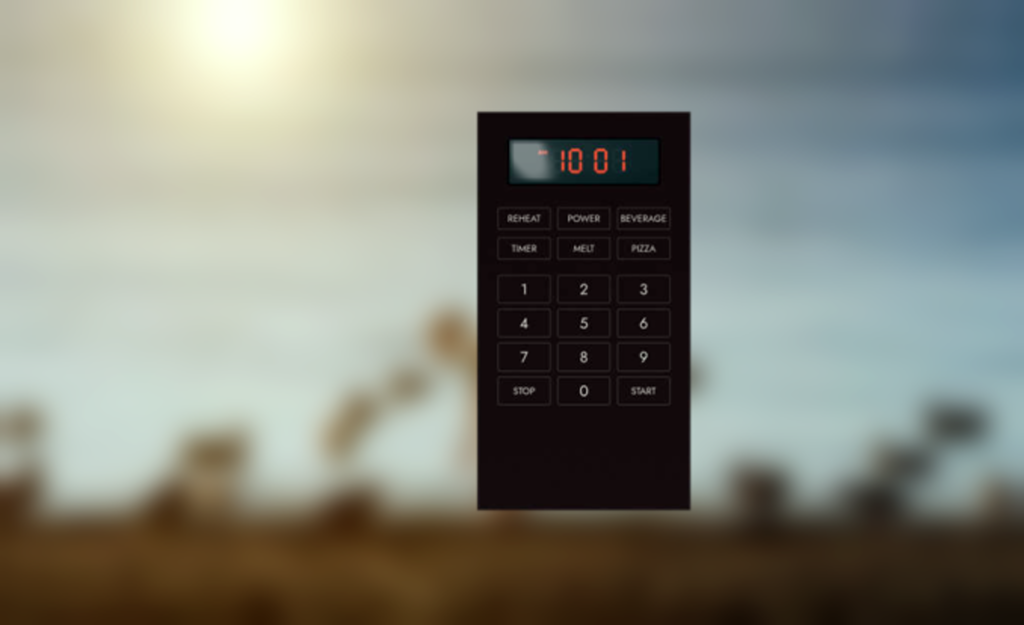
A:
h=10 m=1
